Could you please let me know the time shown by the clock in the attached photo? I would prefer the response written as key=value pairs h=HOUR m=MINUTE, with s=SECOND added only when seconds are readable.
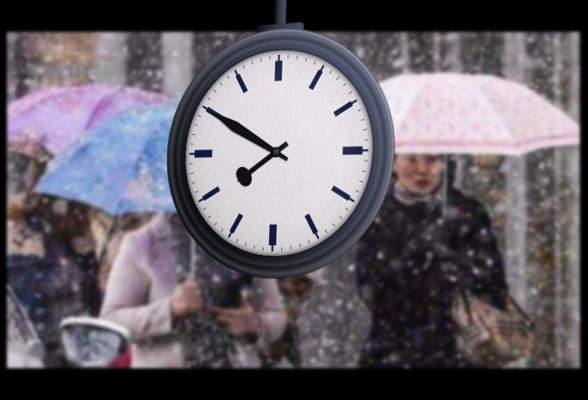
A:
h=7 m=50
